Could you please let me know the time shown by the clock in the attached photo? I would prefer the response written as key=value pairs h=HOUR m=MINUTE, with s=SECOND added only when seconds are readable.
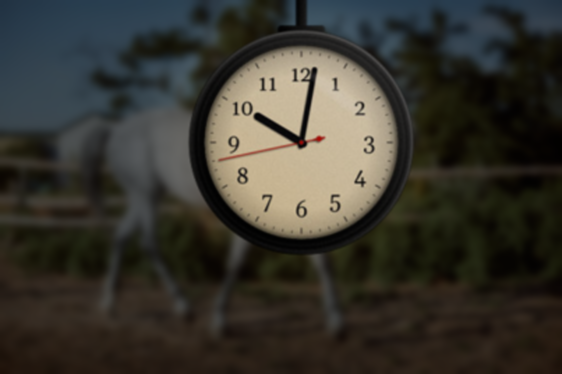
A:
h=10 m=1 s=43
